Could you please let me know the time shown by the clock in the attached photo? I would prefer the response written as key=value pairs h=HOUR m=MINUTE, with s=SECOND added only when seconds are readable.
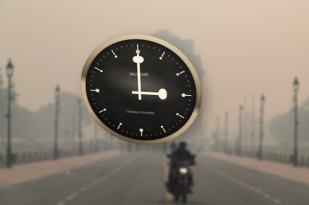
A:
h=3 m=0
